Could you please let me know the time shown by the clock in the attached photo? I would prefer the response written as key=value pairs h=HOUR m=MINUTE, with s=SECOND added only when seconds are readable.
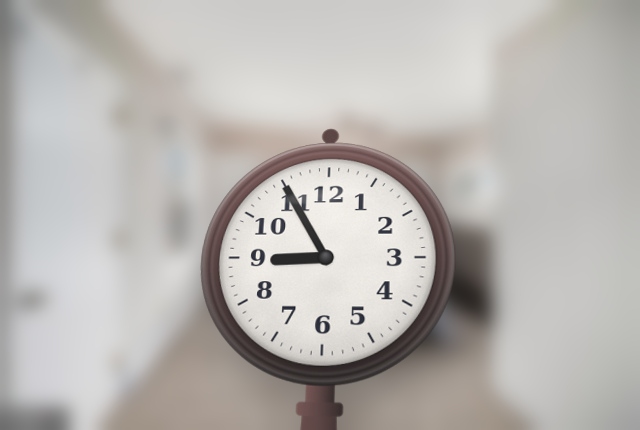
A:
h=8 m=55
